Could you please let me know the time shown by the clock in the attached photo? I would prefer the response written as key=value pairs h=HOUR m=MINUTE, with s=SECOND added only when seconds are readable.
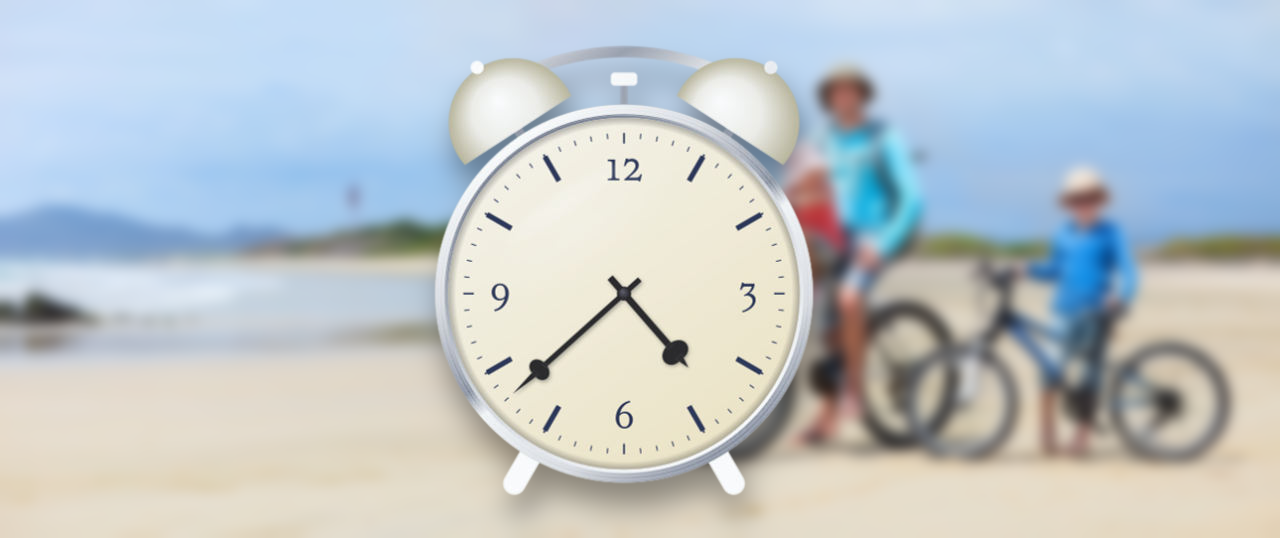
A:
h=4 m=38
